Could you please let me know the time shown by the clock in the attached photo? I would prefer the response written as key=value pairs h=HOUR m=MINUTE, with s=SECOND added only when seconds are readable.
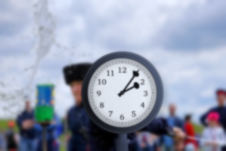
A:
h=2 m=6
